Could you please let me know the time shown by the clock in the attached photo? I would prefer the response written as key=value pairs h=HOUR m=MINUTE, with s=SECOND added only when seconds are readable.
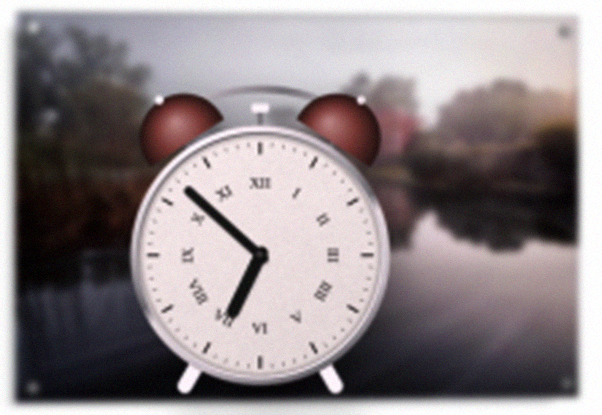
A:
h=6 m=52
